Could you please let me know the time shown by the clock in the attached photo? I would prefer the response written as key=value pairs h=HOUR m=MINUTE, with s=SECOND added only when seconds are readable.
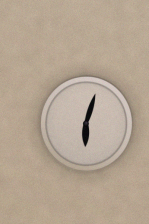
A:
h=6 m=3
